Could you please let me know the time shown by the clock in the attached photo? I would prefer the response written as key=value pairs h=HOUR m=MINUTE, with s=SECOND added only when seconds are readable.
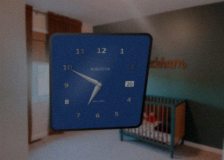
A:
h=6 m=50
